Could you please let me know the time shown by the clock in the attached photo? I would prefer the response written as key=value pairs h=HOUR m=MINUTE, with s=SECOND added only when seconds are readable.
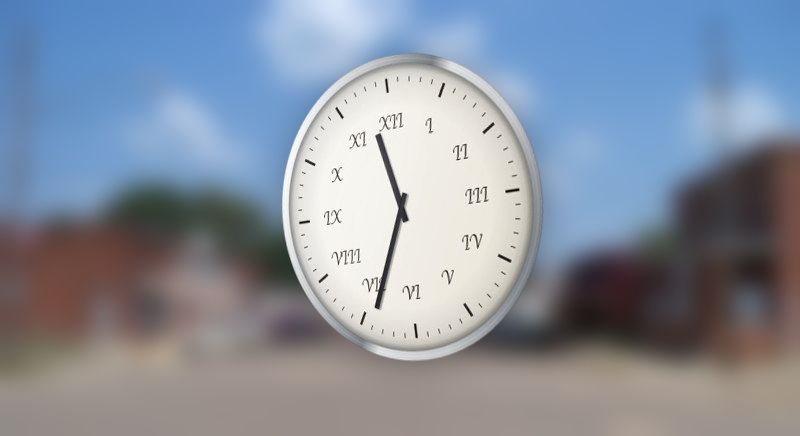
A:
h=11 m=34
